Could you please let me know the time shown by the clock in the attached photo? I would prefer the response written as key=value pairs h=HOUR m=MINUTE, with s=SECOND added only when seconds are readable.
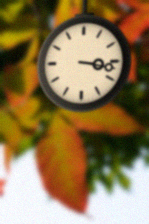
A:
h=3 m=17
